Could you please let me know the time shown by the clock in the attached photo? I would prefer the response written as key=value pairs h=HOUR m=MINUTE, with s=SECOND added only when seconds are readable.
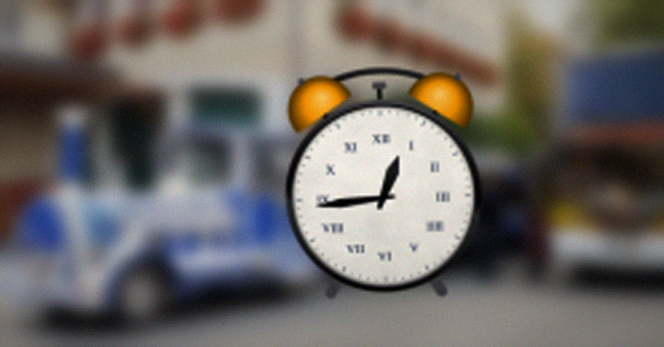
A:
h=12 m=44
